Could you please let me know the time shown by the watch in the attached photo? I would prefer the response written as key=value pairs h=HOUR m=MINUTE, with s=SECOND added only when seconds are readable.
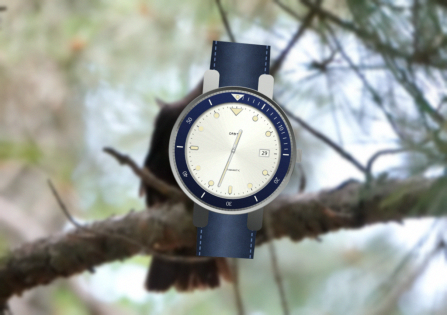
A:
h=12 m=33
